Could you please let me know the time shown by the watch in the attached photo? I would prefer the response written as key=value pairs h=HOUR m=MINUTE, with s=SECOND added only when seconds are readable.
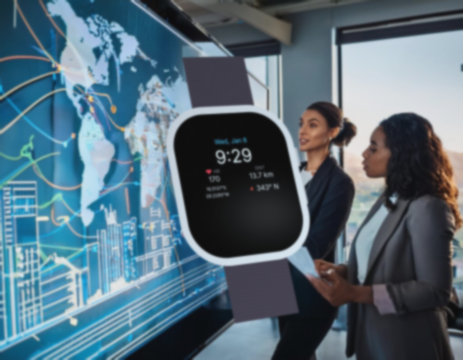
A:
h=9 m=29
